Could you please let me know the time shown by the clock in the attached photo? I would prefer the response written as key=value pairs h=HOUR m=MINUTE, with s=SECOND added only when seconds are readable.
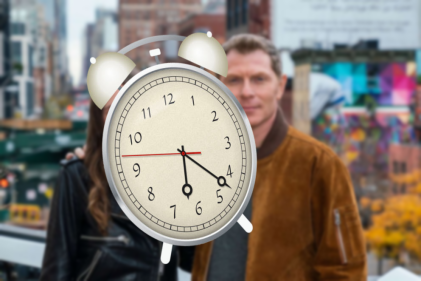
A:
h=6 m=22 s=47
